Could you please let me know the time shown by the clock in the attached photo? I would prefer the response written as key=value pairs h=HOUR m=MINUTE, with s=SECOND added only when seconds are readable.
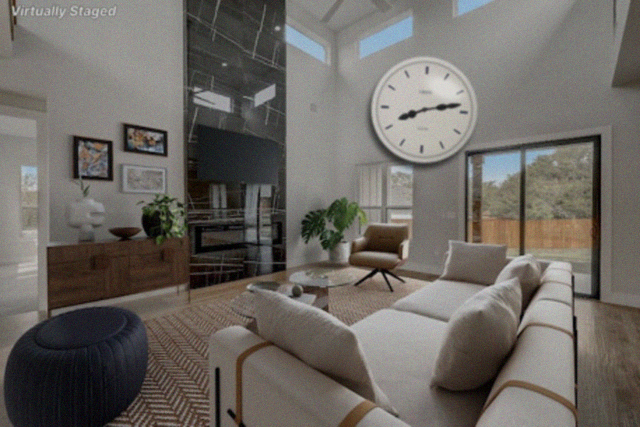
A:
h=8 m=13
